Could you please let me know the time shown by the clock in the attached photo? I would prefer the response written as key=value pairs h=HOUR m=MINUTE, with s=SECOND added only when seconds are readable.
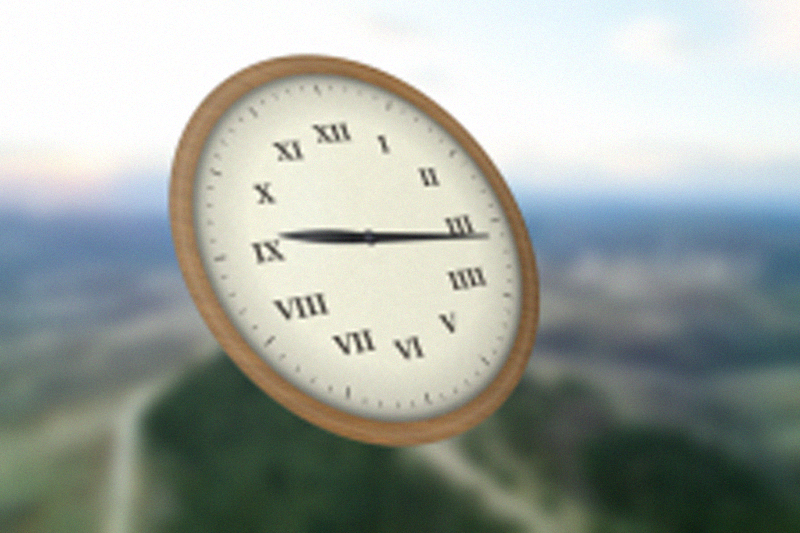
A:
h=9 m=16
